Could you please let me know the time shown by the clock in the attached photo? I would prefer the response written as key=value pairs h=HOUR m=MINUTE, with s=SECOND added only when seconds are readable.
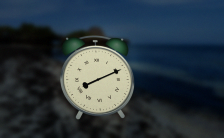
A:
h=8 m=11
